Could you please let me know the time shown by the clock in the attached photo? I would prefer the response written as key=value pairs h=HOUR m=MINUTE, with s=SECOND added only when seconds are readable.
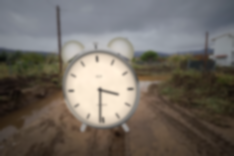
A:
h=3 m=31
